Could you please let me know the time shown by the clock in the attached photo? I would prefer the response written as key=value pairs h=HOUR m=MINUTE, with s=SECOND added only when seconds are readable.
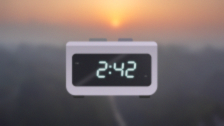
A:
h=2 m=42
